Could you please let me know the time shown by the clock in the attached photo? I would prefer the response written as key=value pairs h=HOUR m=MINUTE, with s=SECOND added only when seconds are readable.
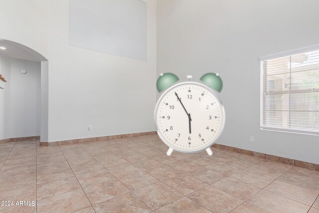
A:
h=5 m=55
